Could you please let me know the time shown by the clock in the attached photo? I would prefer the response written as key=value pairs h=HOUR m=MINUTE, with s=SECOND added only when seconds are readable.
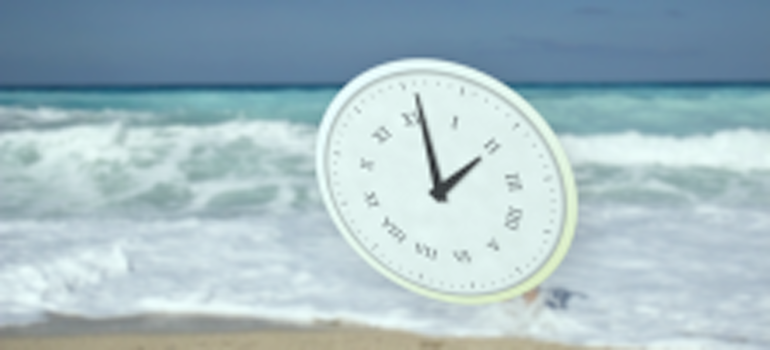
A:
h=2 m=1
